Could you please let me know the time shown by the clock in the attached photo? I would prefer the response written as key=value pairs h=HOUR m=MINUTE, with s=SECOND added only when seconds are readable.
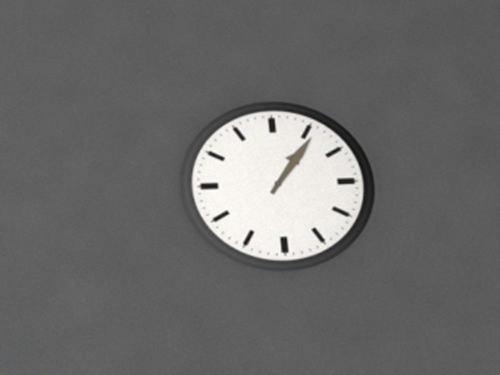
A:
h=1 m=6
